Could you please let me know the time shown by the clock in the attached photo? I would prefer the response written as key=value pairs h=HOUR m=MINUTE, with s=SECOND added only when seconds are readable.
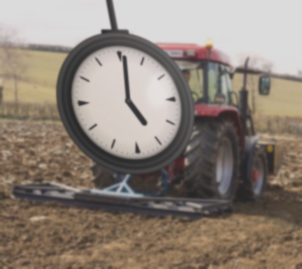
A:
h=5 m=1
